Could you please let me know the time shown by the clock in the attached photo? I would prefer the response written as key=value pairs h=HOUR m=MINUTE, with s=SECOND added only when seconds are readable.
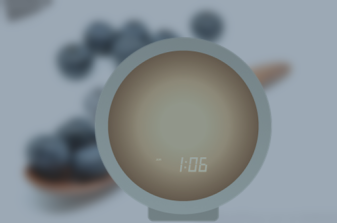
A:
h=1 m=6
